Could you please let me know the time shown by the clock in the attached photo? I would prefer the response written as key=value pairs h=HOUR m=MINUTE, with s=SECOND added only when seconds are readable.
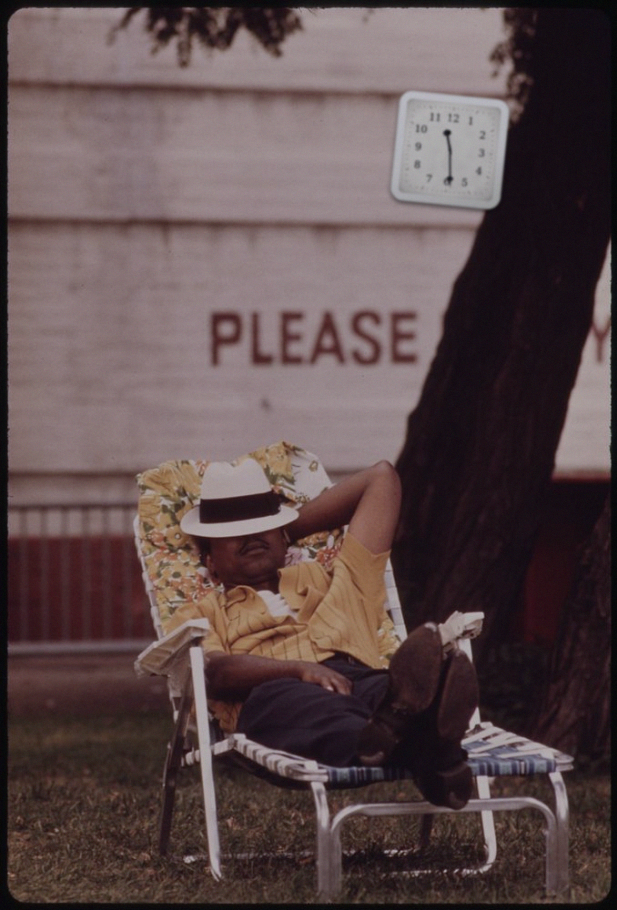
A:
h=11 m=29
